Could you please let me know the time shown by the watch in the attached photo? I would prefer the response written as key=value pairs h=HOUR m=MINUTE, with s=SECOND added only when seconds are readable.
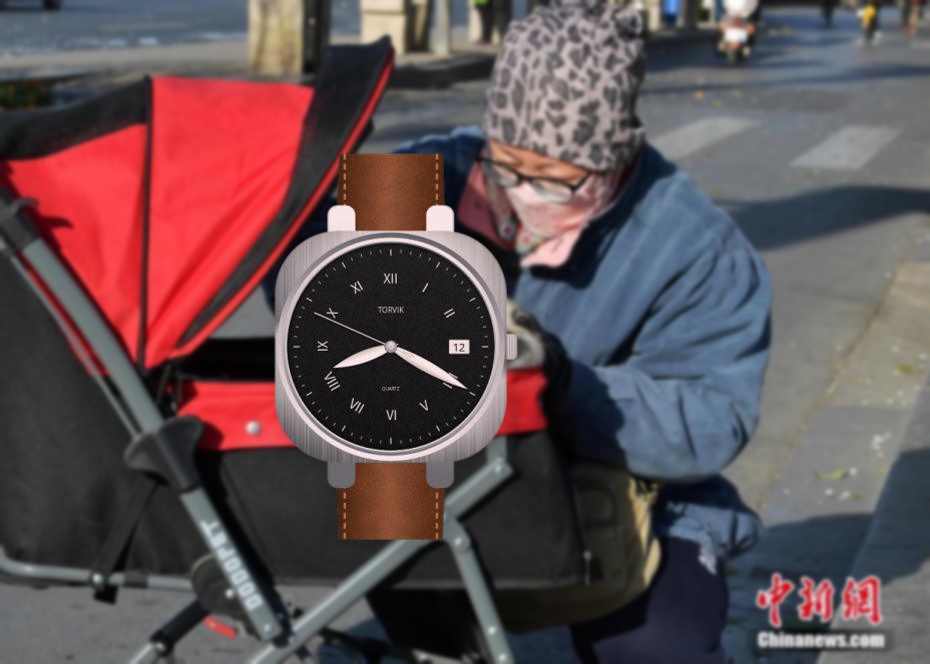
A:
h=8 m=19 s=49
